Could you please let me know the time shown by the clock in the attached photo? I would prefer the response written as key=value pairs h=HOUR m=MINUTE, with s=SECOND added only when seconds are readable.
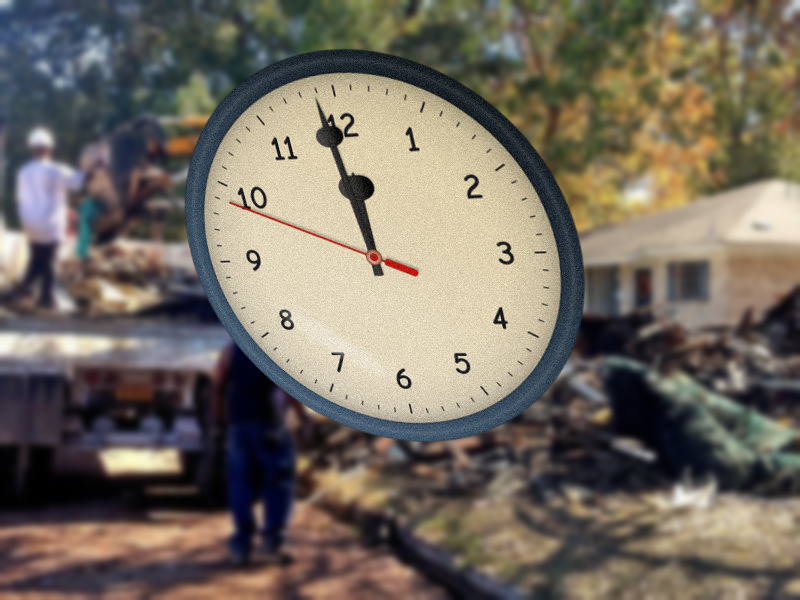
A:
h=11 m=58 s=49
